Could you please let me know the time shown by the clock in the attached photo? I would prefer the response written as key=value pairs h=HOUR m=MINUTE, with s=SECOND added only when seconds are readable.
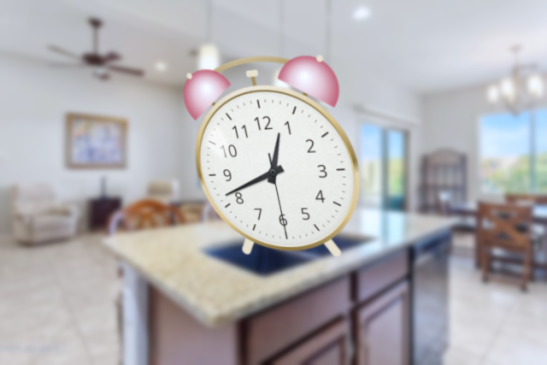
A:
h=12 m=41 s=30
